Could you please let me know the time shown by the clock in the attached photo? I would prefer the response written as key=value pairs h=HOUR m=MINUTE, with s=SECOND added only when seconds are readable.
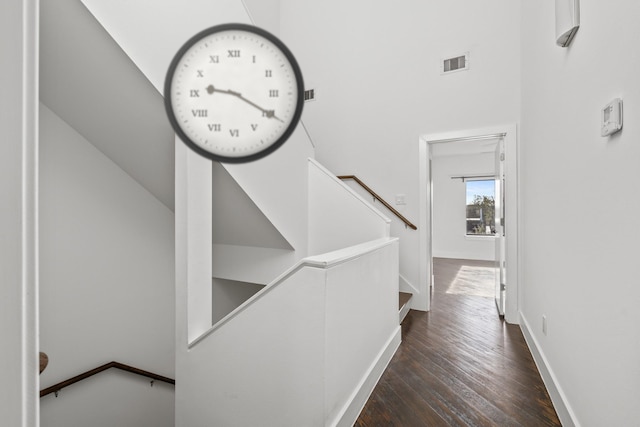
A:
h=9 m=20
